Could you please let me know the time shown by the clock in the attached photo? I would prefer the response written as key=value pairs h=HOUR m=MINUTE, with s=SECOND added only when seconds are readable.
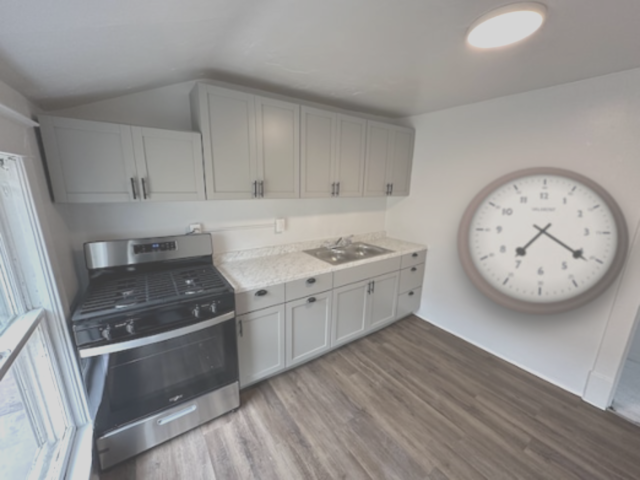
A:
h=7 m=21
